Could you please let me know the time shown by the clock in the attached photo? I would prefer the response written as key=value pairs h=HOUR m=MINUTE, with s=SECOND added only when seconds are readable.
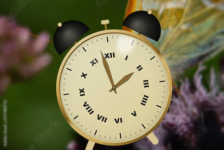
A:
h=1 m=58
